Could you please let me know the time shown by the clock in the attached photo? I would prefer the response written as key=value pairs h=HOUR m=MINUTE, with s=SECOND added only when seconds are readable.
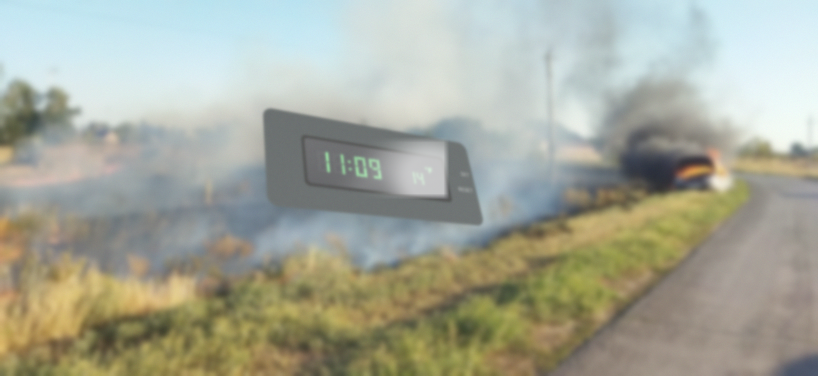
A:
h=11 m=9
